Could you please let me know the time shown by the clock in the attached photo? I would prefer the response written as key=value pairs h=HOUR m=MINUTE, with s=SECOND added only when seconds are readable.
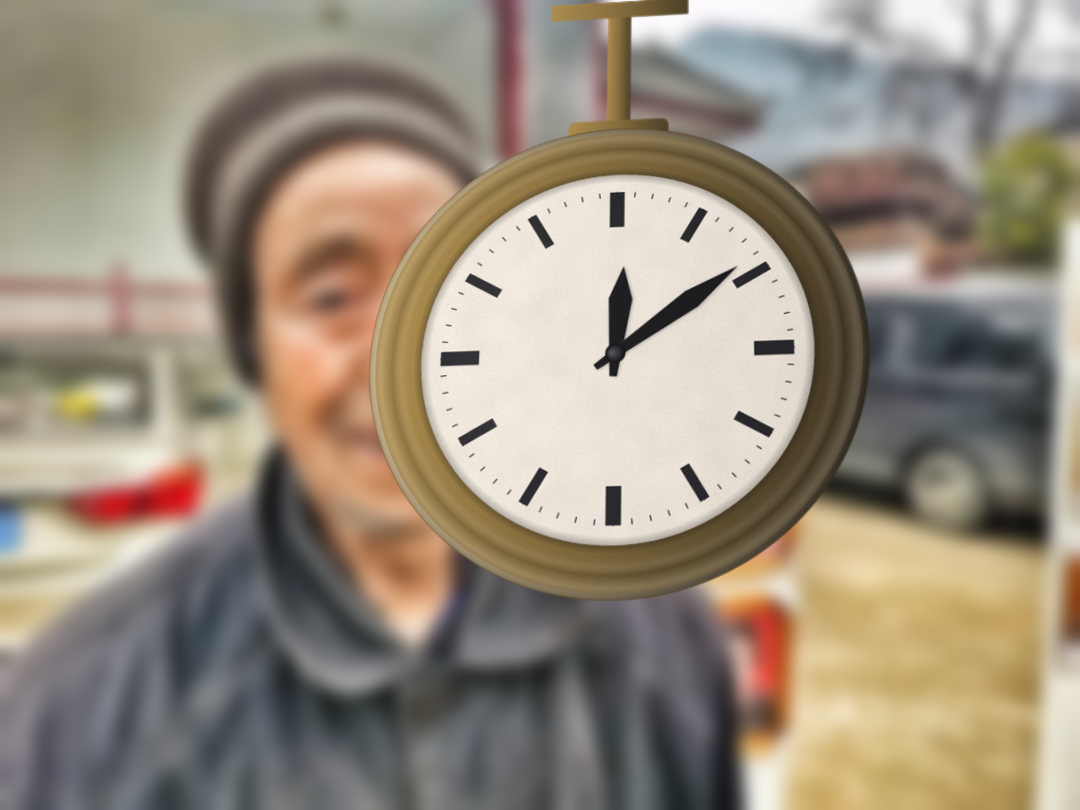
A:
h=12 m=9
